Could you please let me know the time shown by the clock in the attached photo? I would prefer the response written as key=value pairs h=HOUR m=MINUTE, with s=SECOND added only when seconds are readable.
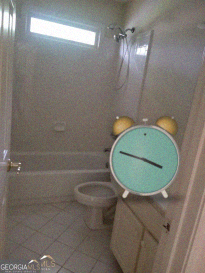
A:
h=3 m=48
